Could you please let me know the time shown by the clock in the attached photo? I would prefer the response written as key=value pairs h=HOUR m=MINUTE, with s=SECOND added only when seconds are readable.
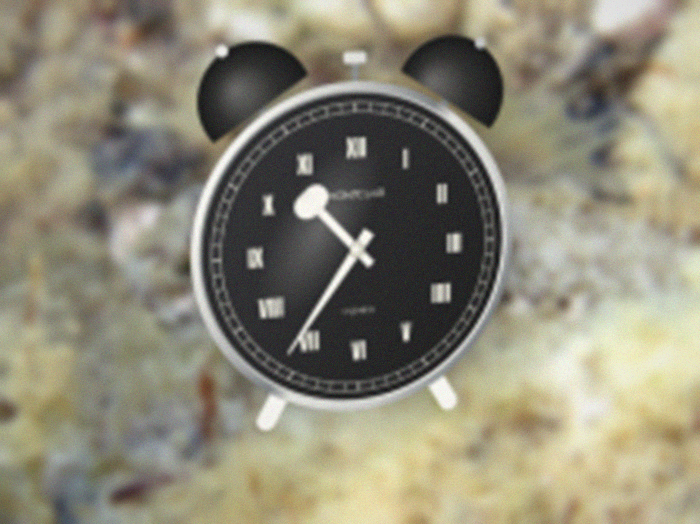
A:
h=10 m=36
